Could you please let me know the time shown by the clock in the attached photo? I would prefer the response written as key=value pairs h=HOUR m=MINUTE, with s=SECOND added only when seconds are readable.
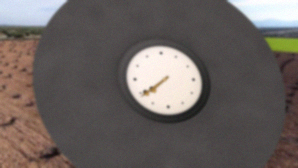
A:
h=7 m=39
